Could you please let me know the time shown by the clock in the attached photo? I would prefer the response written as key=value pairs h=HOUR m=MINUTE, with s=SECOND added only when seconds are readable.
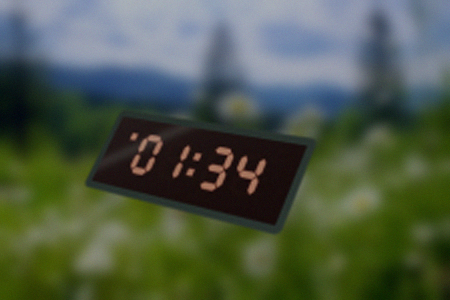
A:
h=1 m=34
